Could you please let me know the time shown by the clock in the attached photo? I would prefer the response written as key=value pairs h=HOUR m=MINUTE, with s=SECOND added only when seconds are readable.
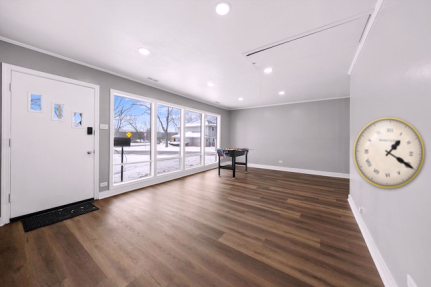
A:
h=1 m=20
